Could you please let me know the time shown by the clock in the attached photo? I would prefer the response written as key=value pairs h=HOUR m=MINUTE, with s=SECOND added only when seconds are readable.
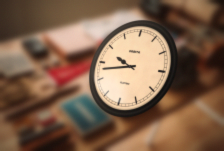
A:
h=9 m=43
